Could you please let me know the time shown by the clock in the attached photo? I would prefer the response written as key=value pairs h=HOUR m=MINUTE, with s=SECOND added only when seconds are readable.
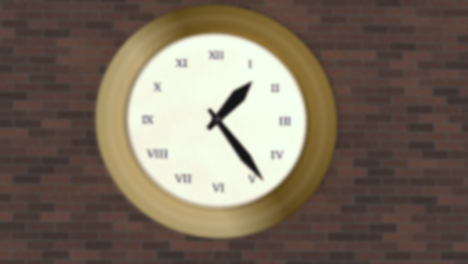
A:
h=1 m=24
